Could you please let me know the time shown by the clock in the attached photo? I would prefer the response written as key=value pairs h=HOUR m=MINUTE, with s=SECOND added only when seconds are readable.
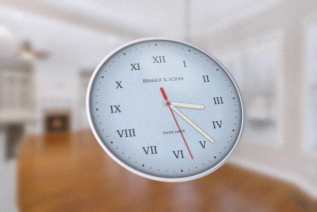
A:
h=3 m=23 s=28
